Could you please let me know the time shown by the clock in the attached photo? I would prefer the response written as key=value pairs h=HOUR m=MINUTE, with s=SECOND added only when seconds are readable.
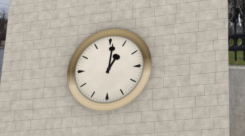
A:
h=1 m=1
